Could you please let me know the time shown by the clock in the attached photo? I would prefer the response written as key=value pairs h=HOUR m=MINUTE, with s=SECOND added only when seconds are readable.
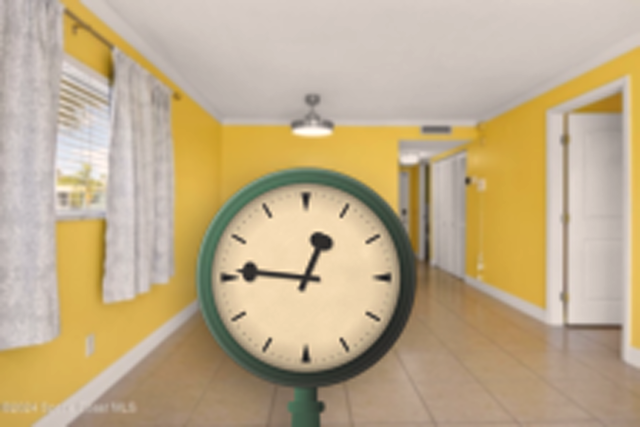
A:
h=12 m=46
